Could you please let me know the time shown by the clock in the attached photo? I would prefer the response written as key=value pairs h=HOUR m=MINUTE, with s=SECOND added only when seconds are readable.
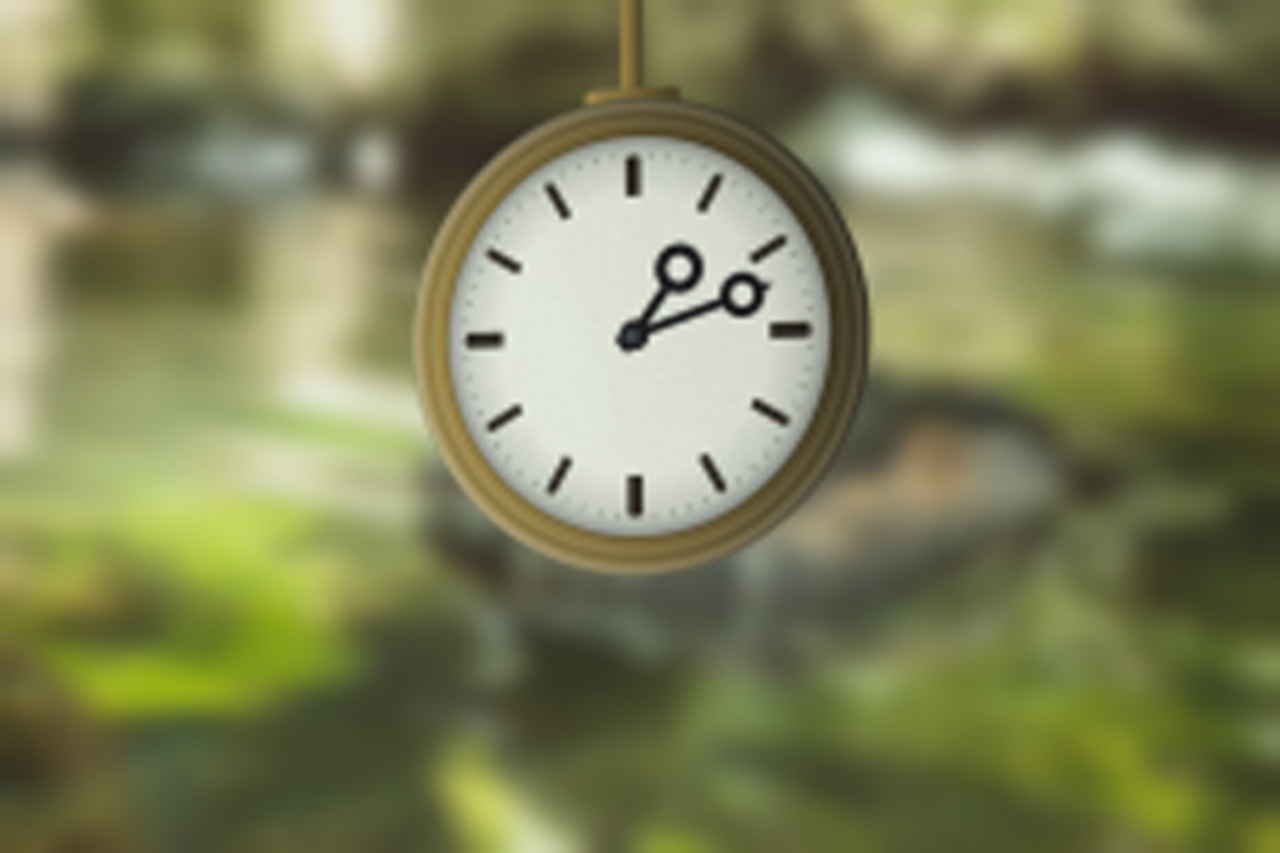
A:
h=1 m=12
